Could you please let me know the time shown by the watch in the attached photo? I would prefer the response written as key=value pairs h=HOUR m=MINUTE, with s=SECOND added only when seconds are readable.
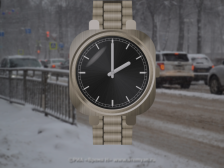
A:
h=2 m=0
